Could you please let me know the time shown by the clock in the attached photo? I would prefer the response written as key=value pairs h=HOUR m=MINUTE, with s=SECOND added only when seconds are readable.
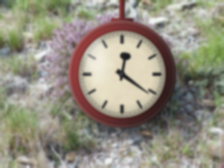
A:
h=12 m=21
